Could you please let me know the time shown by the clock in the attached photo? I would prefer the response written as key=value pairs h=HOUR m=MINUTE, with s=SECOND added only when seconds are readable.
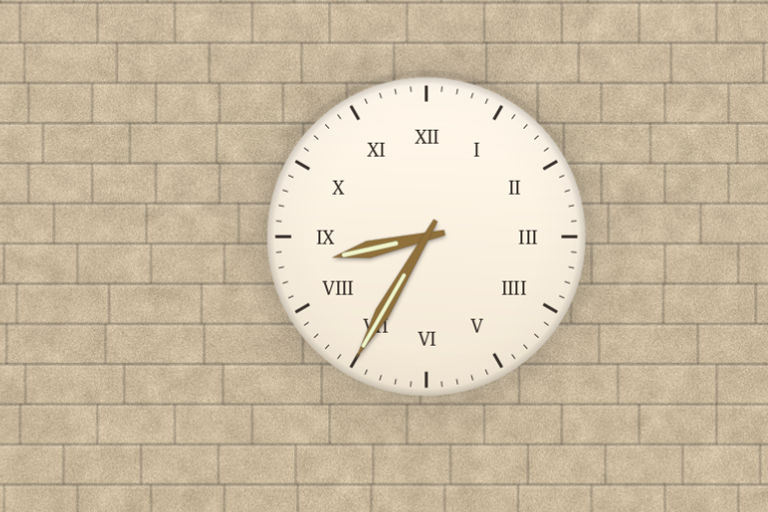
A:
h=8 m=35
